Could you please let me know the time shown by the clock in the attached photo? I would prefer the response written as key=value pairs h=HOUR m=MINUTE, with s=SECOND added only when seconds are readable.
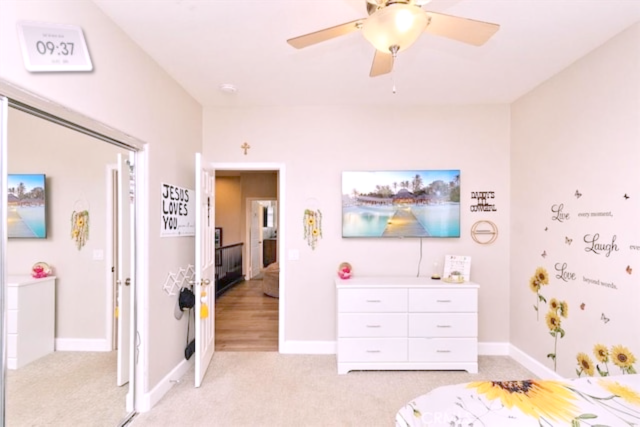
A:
h=9 m=37
